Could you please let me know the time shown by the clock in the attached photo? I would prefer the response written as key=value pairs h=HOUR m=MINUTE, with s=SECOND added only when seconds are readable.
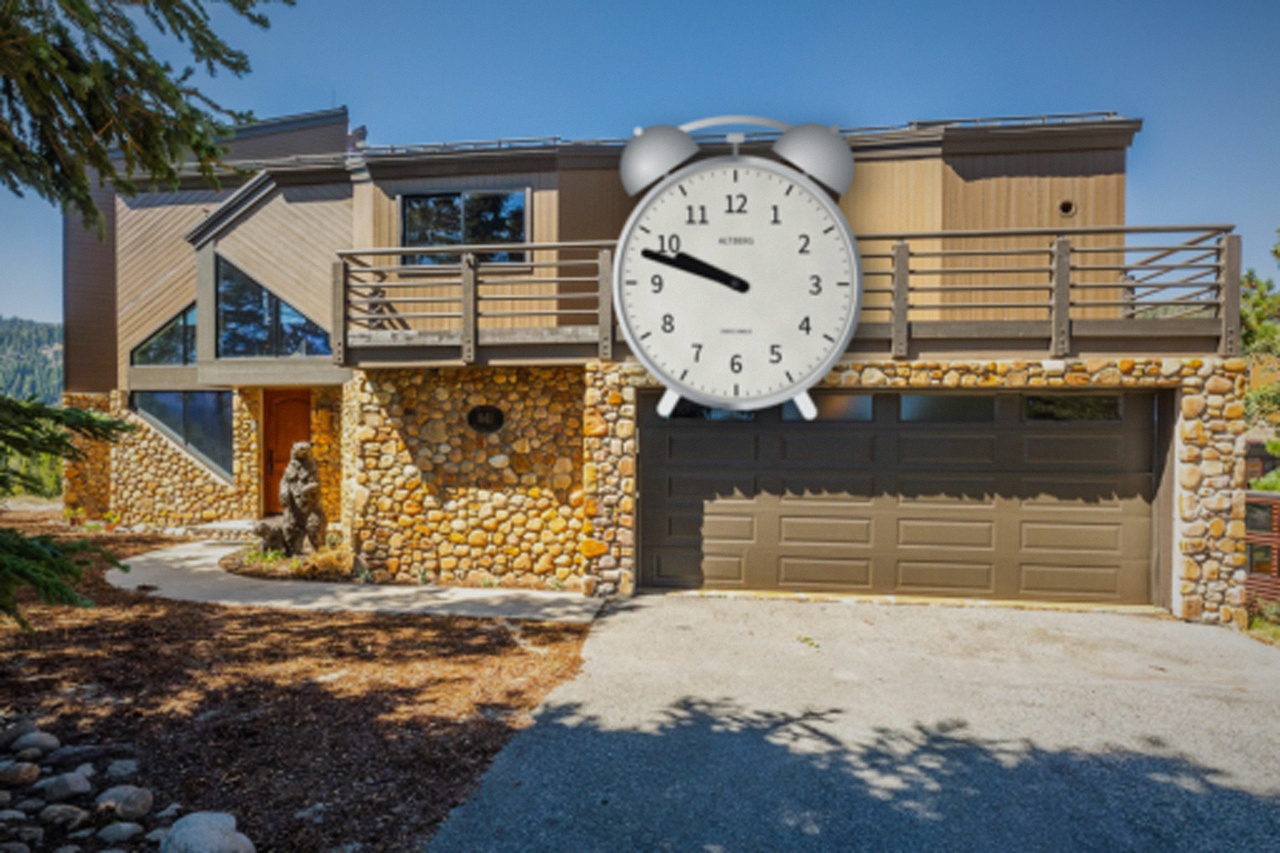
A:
h=9 m=48
